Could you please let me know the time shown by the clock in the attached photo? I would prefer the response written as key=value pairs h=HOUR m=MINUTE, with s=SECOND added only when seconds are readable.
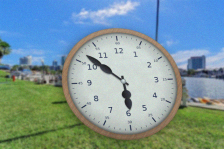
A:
h=5 m=52
